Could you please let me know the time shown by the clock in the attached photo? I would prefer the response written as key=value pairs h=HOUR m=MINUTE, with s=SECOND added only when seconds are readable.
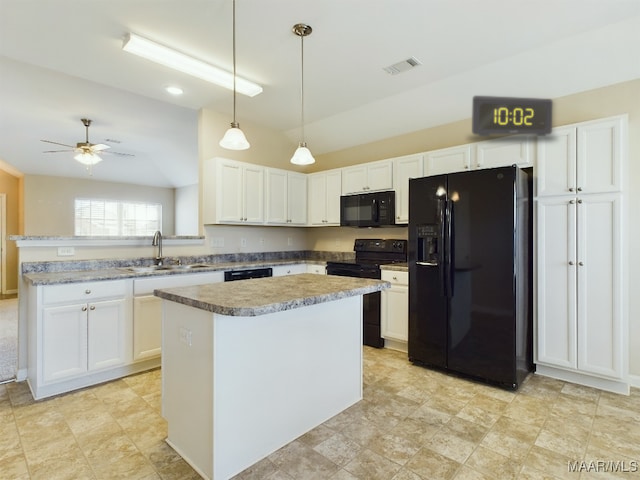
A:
h=10 m=2
